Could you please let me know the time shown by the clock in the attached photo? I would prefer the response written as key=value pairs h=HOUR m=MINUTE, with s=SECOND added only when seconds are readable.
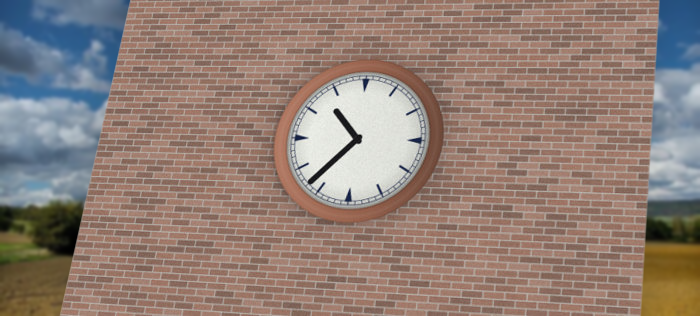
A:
h=10 m=37
